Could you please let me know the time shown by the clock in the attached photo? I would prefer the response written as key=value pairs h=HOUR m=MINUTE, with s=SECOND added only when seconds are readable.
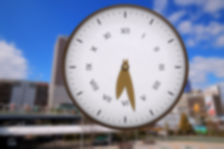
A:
h=6 m=28
